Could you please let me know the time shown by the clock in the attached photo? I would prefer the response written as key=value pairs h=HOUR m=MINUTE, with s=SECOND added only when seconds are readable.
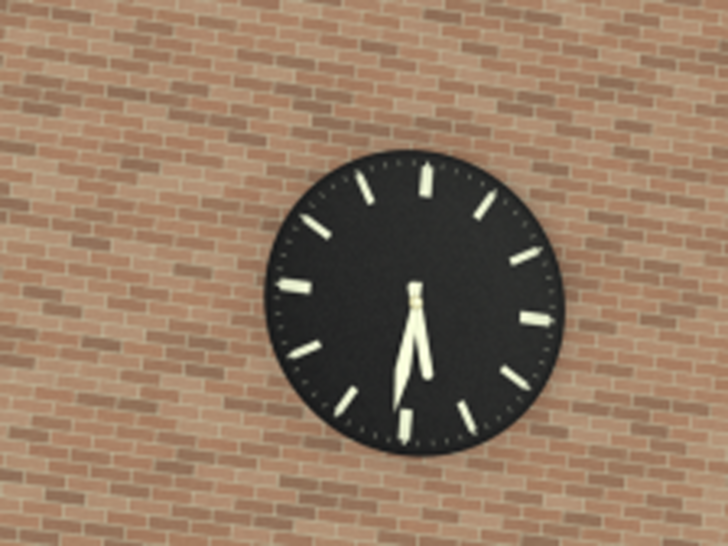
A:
h=5 m=31
